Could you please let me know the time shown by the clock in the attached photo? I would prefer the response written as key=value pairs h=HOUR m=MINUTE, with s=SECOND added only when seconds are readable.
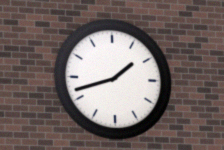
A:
h=1 m=42
